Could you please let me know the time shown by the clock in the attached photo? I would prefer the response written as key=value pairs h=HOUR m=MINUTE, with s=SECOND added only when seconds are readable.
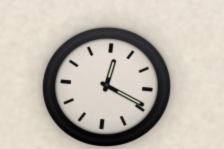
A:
h=12 m=19
